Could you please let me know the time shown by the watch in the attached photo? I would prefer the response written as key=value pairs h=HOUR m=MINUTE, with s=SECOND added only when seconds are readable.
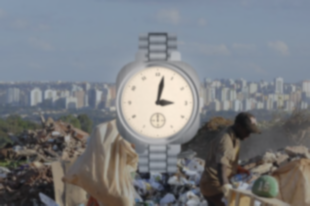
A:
h=3 m=2
